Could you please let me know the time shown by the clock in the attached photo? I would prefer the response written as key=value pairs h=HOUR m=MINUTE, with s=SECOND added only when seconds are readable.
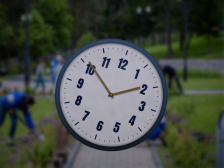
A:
h=1 m=51
